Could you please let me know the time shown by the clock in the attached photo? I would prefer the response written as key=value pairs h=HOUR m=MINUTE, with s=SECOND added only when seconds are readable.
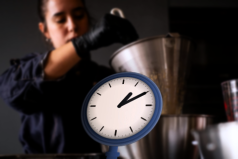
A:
h=1 m=10
